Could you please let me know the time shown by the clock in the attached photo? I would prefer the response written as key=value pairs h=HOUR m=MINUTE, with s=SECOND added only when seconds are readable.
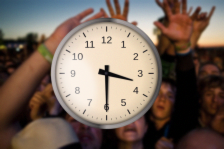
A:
h=3 m=30
